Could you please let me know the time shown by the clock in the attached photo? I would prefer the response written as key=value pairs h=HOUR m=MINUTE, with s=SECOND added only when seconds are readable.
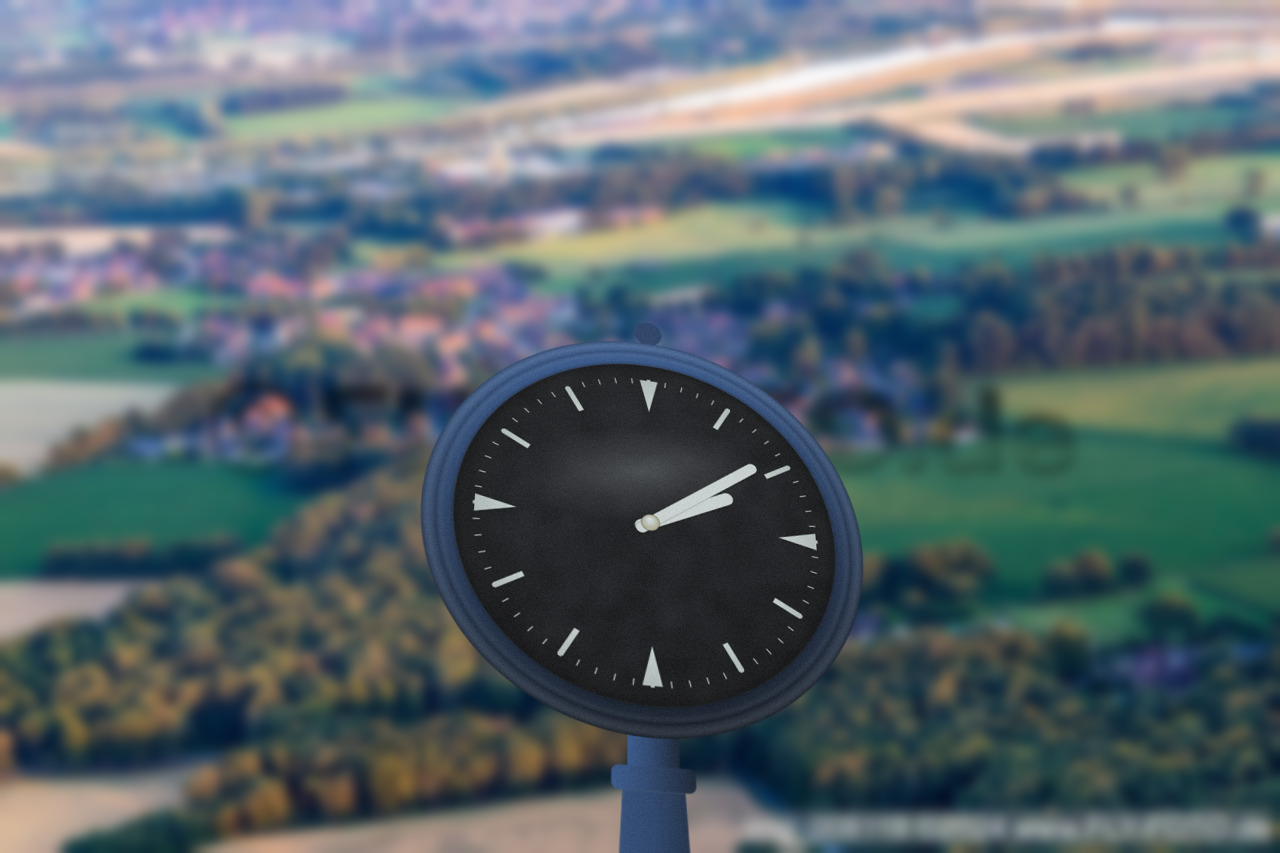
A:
h=2 m=9
